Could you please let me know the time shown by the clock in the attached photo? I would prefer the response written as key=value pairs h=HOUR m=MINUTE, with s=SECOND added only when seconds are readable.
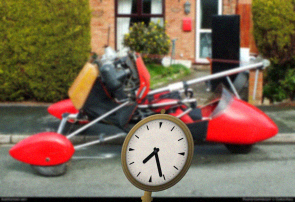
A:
h=7 m=26
